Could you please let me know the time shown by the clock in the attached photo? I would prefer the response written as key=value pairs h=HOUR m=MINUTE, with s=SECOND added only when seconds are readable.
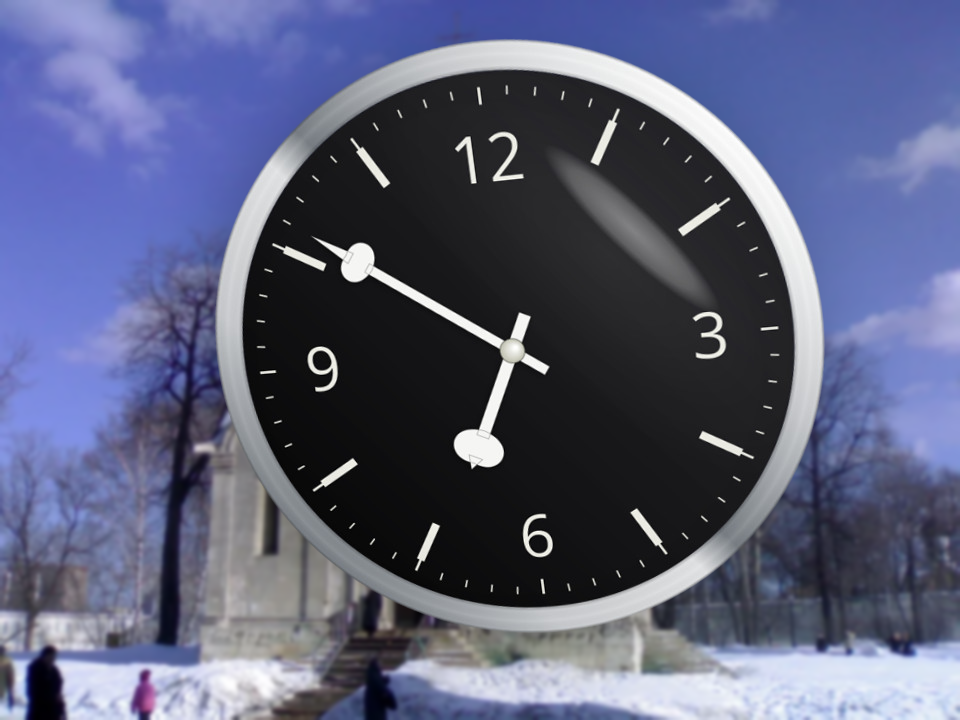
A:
h=6 m=51
